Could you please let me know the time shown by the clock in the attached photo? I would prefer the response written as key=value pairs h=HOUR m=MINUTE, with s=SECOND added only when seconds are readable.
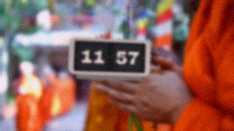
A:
h=11 m=57
